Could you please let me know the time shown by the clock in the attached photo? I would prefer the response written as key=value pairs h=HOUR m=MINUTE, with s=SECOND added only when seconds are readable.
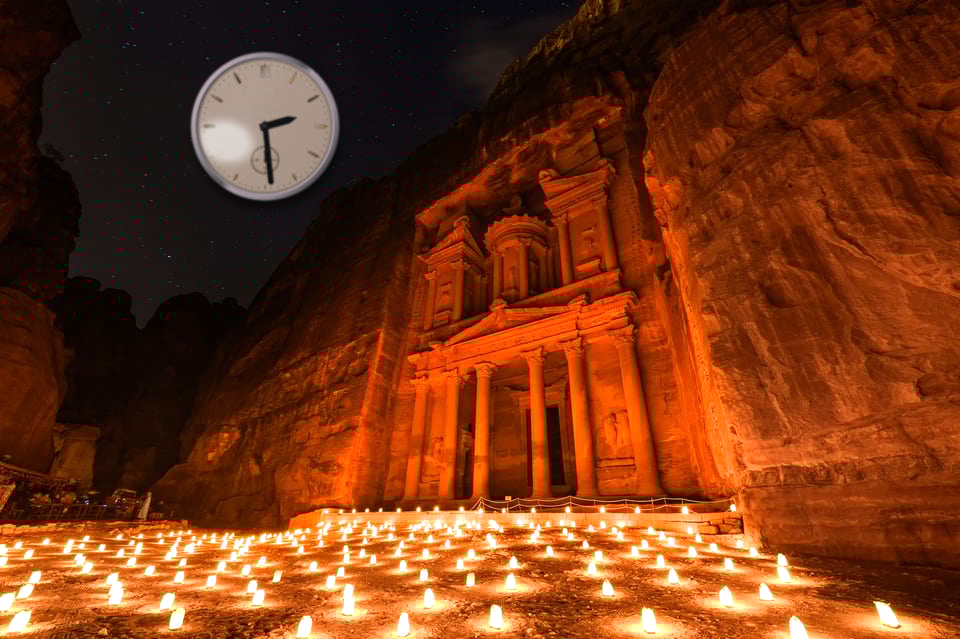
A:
h=2 m=29
